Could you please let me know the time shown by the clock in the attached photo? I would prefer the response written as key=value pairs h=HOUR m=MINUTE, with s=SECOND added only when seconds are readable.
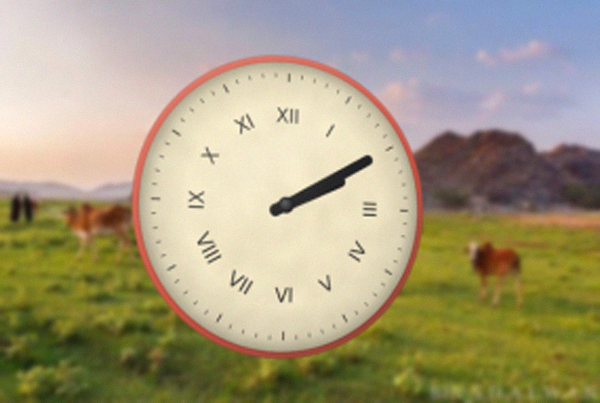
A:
h=2 m=10
